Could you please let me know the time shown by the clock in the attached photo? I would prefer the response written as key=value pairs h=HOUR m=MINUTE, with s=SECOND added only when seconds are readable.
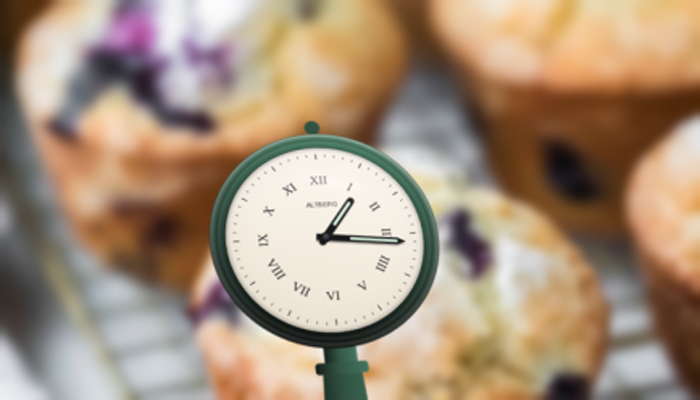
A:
h=1 m=16
